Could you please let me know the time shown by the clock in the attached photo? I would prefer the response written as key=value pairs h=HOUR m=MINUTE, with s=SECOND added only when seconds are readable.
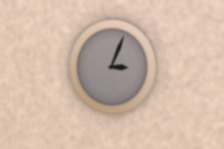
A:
h=3 m=4
